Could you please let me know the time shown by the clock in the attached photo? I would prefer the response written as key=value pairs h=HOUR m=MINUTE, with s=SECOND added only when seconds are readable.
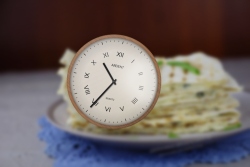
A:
h=10 m=35
